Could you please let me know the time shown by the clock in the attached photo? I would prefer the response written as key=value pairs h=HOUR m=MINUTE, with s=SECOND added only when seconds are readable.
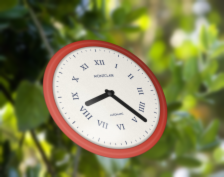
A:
h=8 m=23
